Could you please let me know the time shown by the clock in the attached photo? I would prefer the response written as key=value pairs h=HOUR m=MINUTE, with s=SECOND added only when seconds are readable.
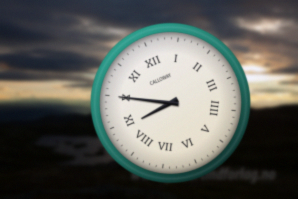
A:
h=8 m=50
